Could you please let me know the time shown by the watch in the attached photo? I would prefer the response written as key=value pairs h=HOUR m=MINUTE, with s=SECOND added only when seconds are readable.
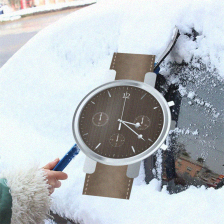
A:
h=3 m=21
